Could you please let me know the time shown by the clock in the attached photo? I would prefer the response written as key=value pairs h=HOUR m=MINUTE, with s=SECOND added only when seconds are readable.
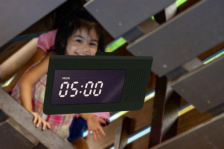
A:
h=5 m=0
